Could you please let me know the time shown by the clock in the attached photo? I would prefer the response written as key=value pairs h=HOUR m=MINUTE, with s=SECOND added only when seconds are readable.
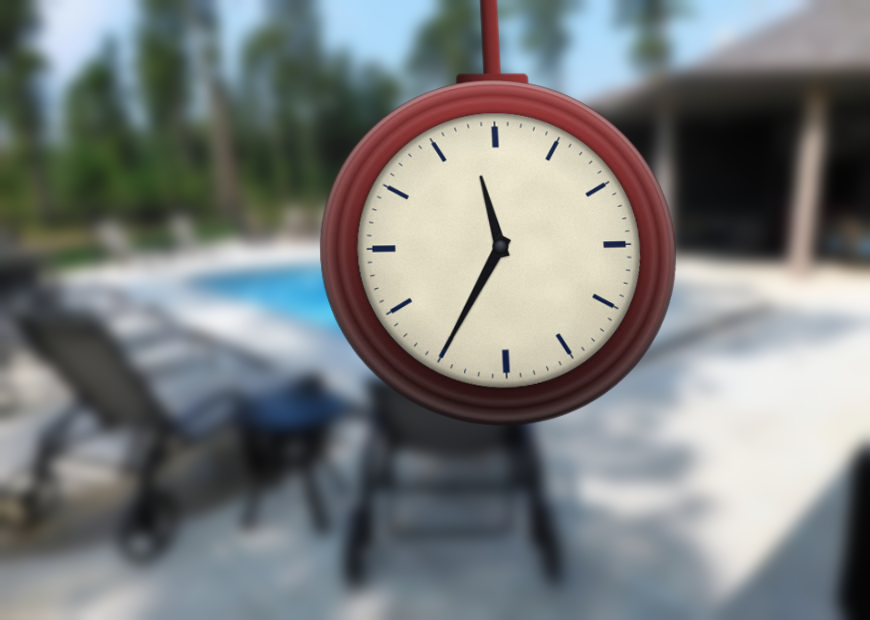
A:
h=11 m=35
